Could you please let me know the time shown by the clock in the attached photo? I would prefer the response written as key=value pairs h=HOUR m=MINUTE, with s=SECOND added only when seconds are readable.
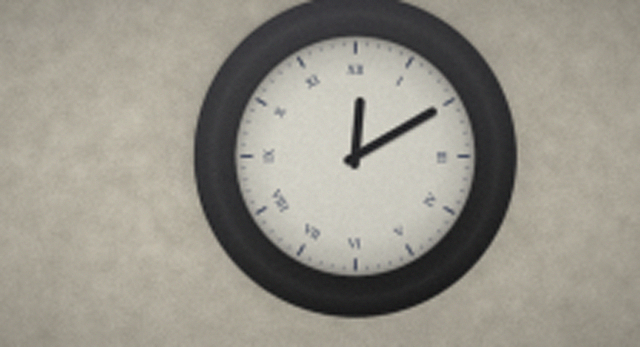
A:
h=12 m=10
